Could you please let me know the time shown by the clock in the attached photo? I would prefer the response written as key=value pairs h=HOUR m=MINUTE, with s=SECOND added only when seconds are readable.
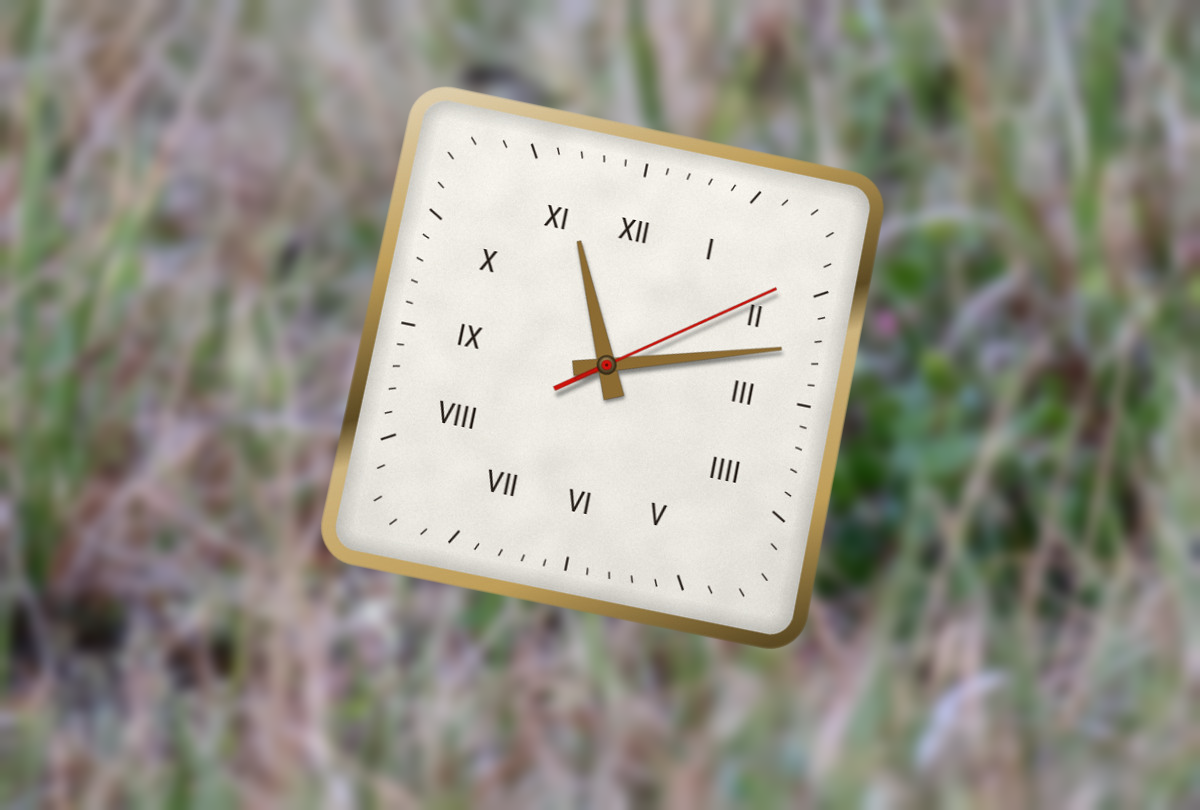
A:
h=11 m=12 s=9
